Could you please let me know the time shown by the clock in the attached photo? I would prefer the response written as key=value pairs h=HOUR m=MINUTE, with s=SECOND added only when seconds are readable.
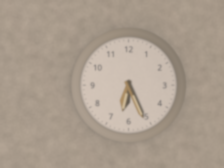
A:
h=6 m=26
